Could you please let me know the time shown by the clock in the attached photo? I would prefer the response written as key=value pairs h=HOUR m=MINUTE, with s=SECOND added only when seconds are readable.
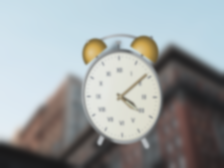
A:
h=4 m=9
